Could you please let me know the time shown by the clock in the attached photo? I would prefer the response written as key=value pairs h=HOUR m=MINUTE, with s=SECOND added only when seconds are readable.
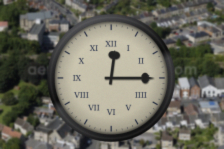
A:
h=12 m=15
